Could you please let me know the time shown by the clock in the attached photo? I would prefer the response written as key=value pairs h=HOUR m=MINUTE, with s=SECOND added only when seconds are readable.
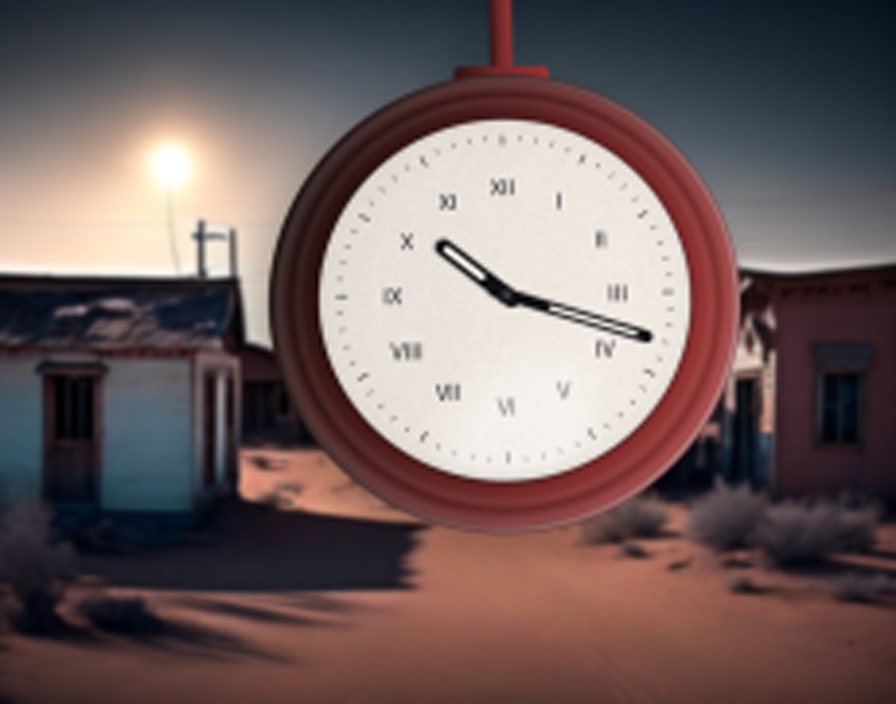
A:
h=10 m=18
